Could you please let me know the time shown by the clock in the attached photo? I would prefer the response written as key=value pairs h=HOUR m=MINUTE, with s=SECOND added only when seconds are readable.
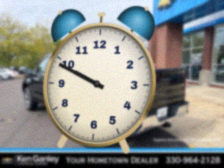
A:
h=9 m=49
